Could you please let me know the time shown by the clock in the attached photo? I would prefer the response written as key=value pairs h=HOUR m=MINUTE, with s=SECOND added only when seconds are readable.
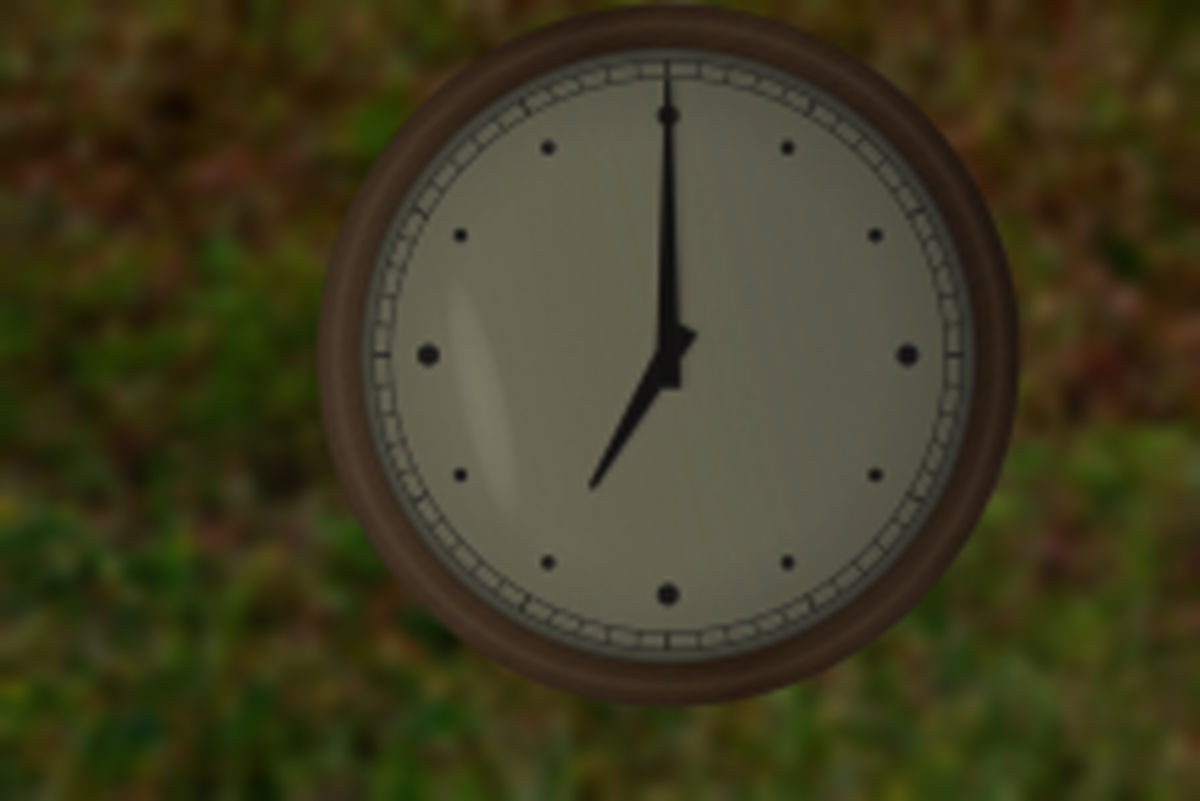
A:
h=7 m=0
